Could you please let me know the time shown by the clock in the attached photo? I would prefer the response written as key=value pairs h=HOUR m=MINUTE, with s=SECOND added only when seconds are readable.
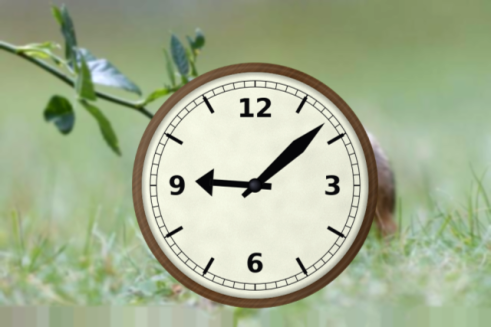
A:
h=9 m=8
